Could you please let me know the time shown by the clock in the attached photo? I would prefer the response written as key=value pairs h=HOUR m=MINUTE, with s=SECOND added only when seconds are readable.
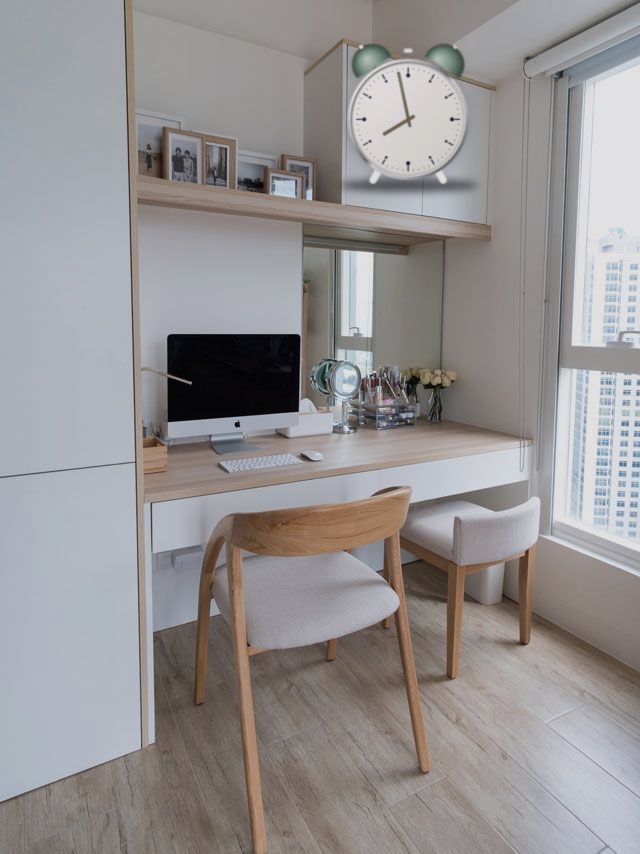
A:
h=7 m=58
